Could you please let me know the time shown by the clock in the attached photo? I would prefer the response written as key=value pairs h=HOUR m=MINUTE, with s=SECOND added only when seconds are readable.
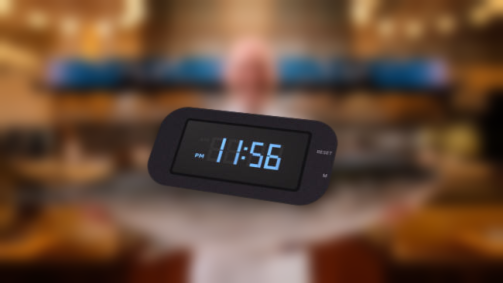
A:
h=11 m=56
